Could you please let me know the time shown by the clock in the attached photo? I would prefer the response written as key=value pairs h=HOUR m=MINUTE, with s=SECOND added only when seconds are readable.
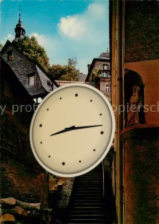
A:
h=8 m=13
